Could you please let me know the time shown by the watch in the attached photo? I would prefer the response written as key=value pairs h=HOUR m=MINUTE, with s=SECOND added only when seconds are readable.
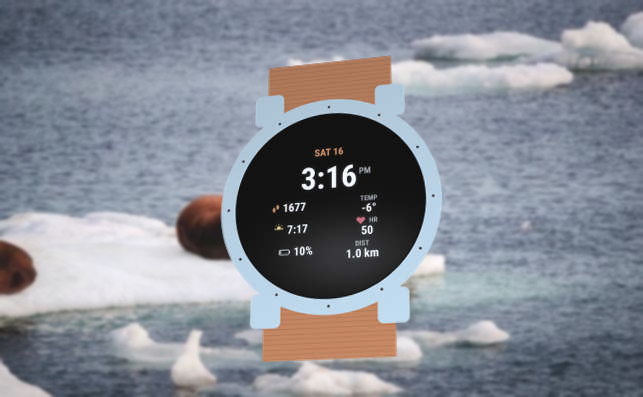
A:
h=3 m=16
